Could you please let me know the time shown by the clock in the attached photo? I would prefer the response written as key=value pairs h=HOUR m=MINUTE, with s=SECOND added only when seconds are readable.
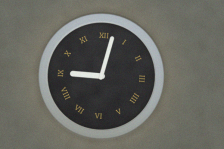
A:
h=9 m=2
